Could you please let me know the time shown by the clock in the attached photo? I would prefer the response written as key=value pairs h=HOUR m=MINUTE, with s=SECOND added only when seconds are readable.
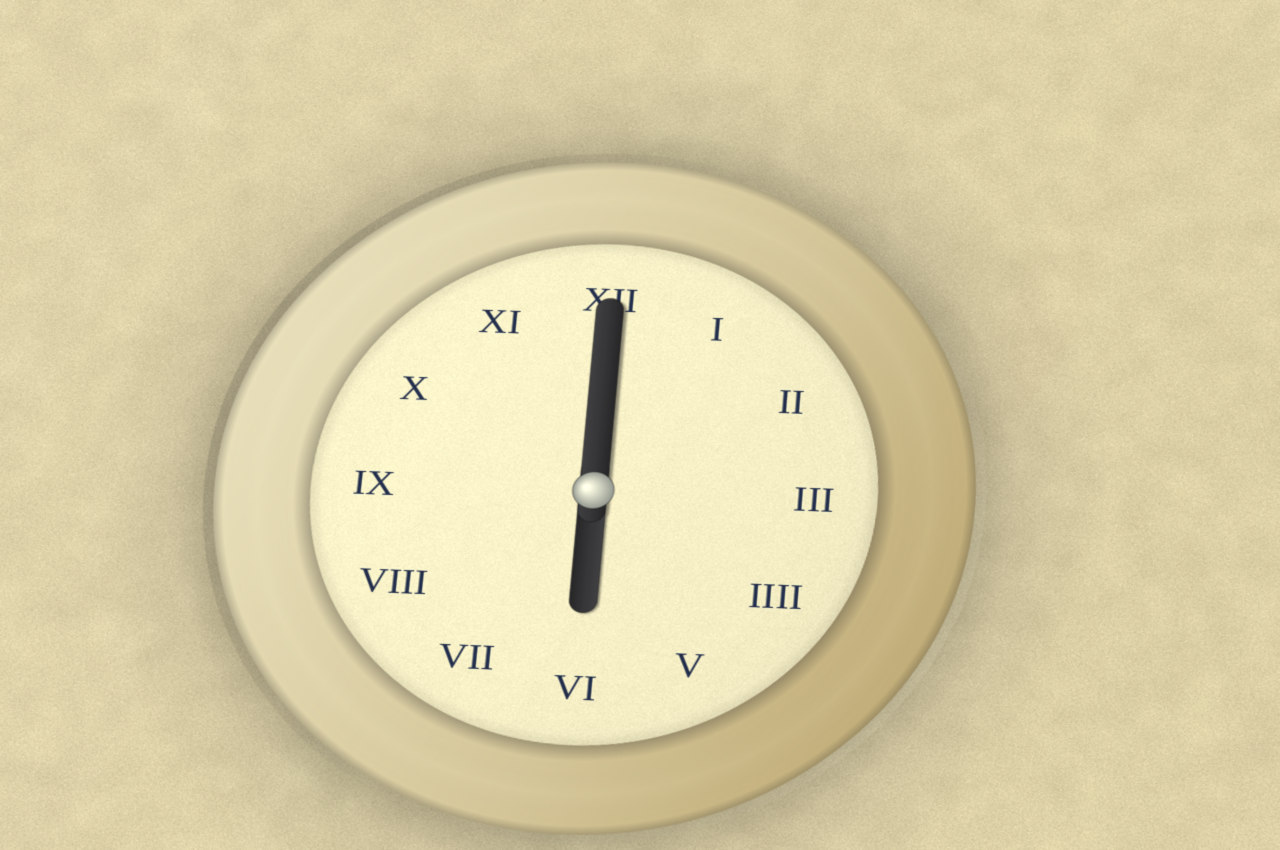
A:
h=6 m=0
